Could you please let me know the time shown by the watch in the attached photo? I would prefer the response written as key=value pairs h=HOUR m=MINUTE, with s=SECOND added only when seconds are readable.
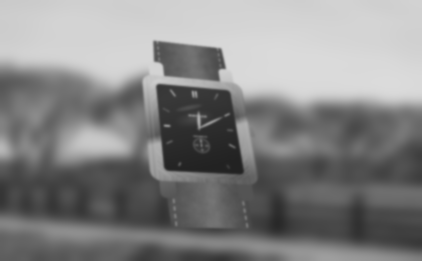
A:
h=12 m=10
